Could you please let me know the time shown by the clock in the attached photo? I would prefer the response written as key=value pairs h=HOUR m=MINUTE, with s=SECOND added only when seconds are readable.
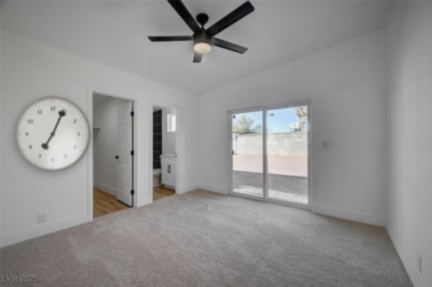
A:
h=7 m=4
